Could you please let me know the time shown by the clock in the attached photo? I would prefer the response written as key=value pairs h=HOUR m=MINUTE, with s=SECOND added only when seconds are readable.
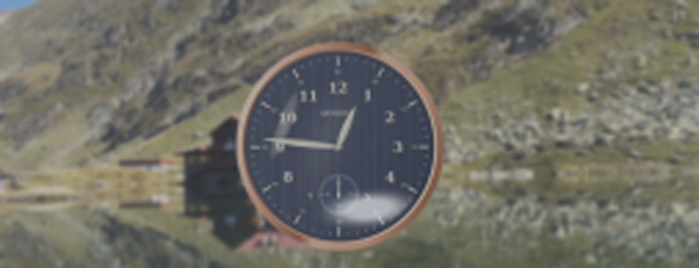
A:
h=12 m=46
